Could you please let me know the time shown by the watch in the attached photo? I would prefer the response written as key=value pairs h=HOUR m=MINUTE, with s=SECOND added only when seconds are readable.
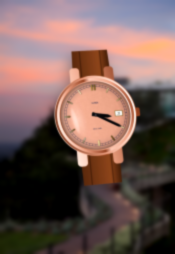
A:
h=3 m=20
